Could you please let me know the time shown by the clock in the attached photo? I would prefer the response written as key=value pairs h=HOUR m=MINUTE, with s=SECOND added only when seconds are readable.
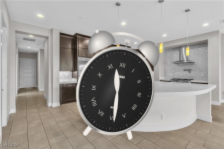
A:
h=11 m=29
